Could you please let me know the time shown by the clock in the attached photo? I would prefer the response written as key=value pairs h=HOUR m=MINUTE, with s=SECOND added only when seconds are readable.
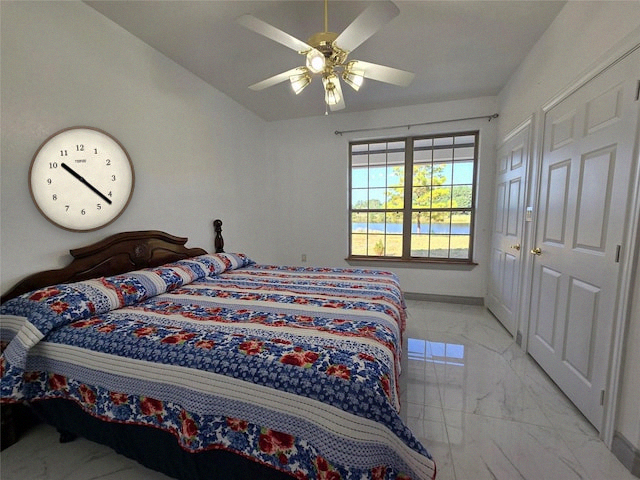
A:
h=10 m=22
